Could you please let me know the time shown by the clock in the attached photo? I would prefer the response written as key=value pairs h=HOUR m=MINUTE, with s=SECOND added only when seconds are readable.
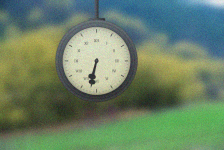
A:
h=6 m=32
